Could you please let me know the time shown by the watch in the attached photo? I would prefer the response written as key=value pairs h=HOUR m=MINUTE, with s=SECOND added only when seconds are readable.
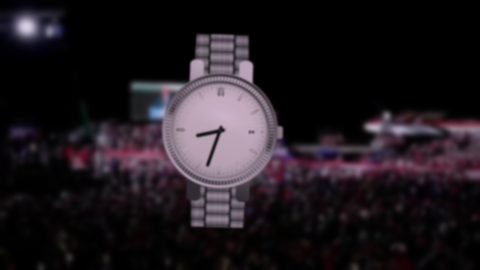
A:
h=8 m=33
